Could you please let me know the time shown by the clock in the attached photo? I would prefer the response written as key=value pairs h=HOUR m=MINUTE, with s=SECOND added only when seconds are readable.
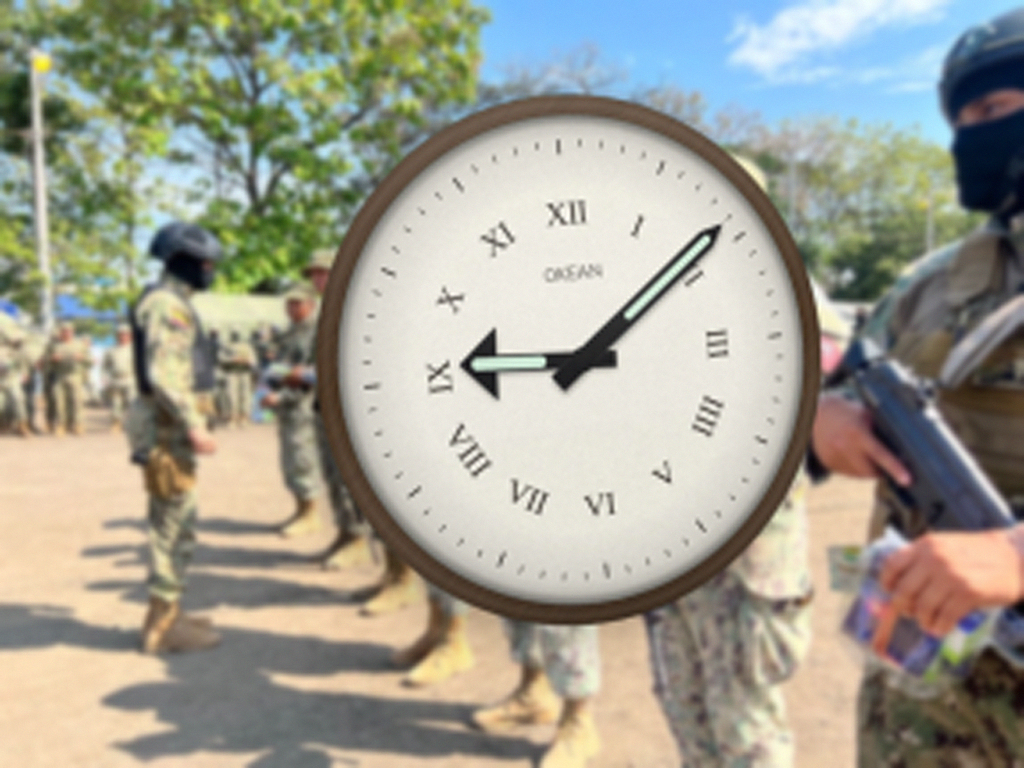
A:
h=9 m=9
